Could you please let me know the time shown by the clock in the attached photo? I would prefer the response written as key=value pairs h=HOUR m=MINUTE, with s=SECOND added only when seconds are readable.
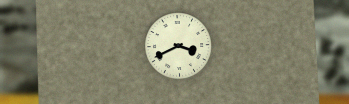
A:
h=3 m=41
